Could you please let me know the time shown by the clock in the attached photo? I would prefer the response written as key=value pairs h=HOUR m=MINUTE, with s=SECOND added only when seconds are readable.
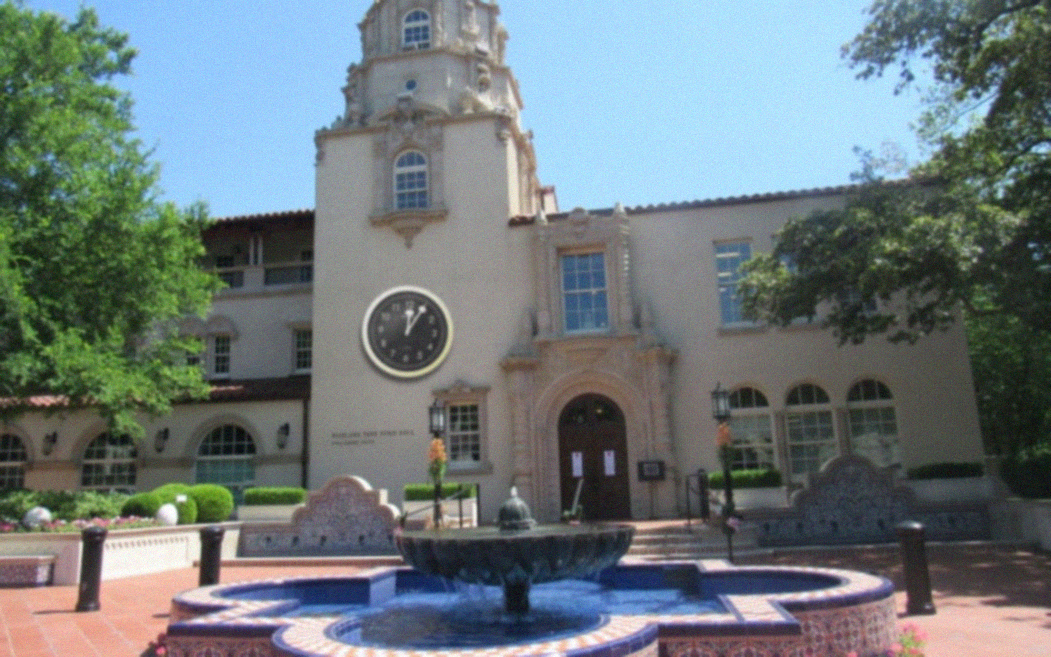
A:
h=12 m=5
